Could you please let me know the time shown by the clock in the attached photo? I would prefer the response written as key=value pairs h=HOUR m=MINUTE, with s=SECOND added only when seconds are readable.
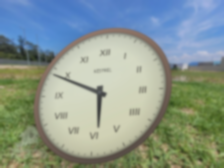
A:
h=5 m=49
